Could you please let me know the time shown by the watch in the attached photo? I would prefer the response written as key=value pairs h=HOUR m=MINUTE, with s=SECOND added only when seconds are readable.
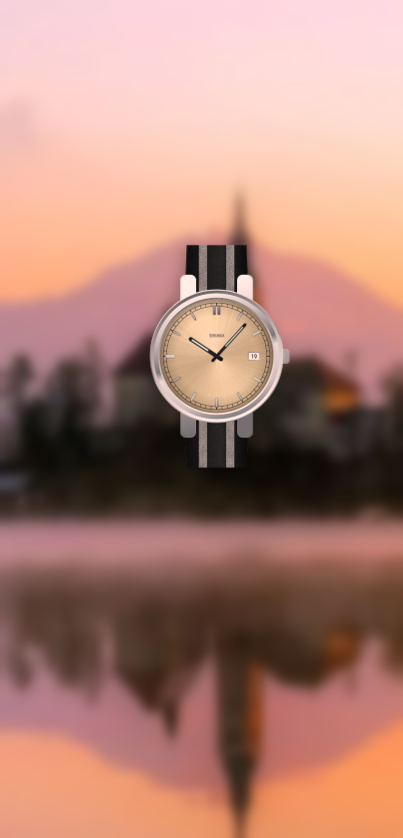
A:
h=10 m=7
